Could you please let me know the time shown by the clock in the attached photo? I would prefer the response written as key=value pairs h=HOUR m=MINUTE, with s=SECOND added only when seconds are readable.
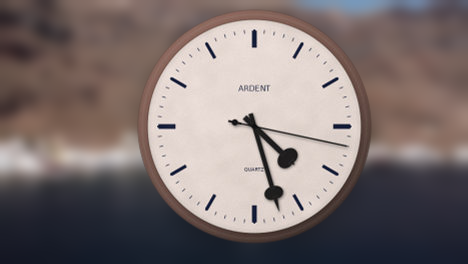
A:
h=4 m=27 s=17
